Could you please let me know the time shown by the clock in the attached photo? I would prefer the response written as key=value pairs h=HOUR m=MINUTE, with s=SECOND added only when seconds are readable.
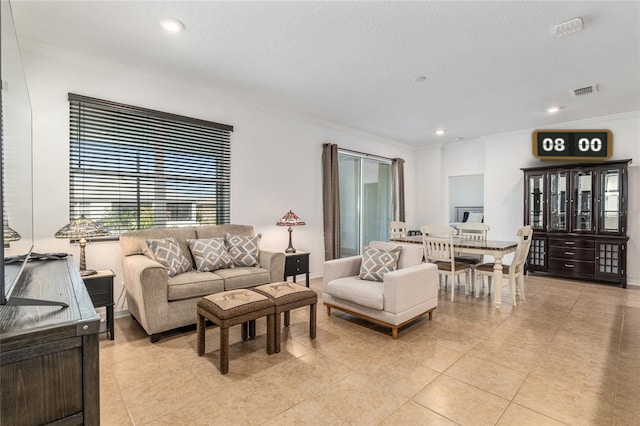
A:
h=8 m=0
